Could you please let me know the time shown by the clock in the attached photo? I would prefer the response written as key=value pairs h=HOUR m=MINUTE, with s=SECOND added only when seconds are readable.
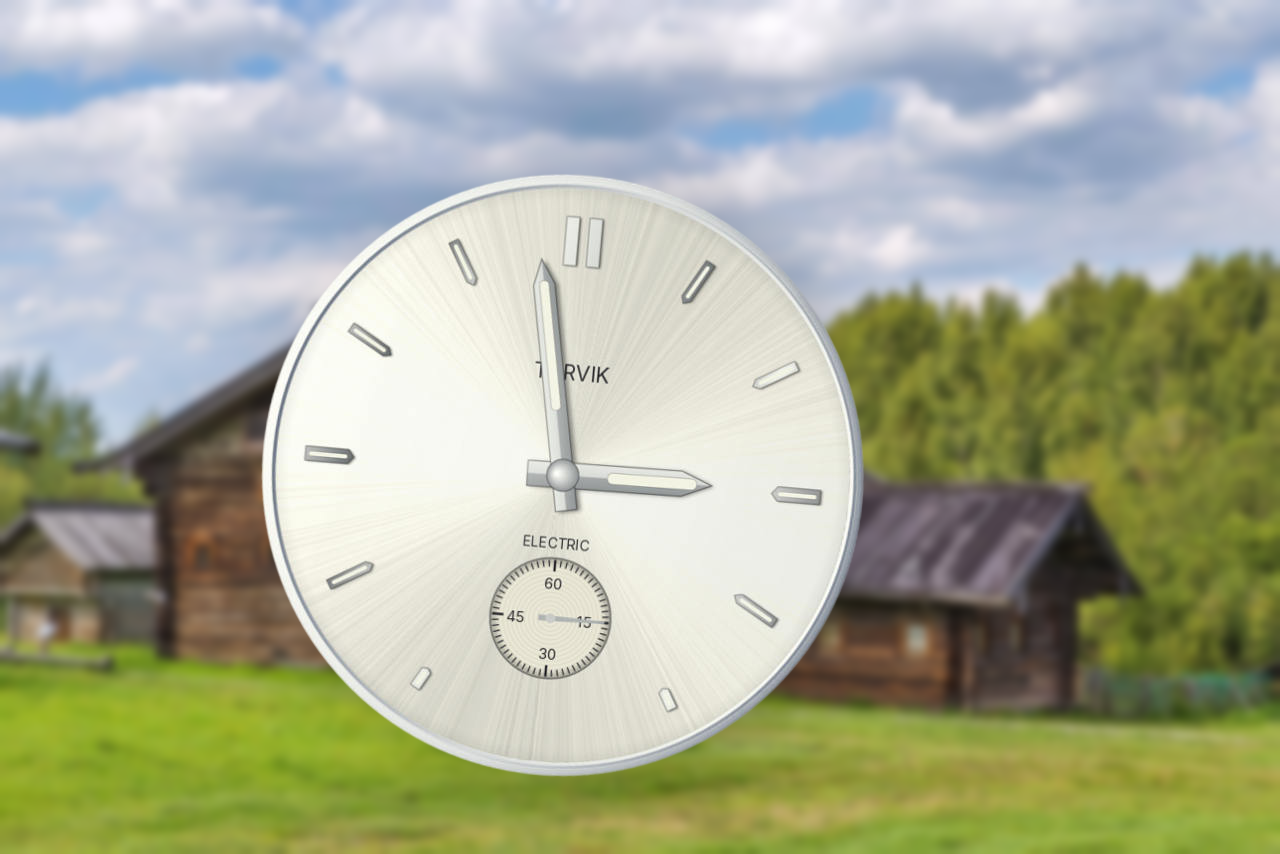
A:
h=2 m=58 s=15
